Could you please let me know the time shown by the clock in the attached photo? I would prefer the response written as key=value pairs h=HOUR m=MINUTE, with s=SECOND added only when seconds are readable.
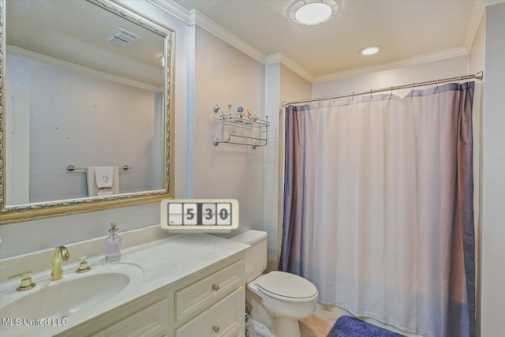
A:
h=5 m=30
